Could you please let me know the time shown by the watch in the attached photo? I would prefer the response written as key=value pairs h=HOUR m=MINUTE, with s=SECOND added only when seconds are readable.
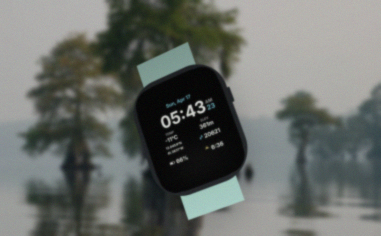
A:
h=5 m=43
